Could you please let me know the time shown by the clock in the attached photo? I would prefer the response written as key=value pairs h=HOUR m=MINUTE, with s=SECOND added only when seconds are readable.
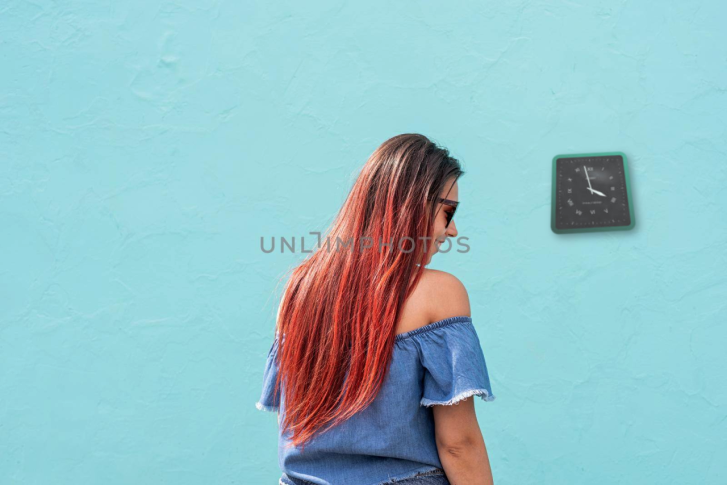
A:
h=3 m=58
